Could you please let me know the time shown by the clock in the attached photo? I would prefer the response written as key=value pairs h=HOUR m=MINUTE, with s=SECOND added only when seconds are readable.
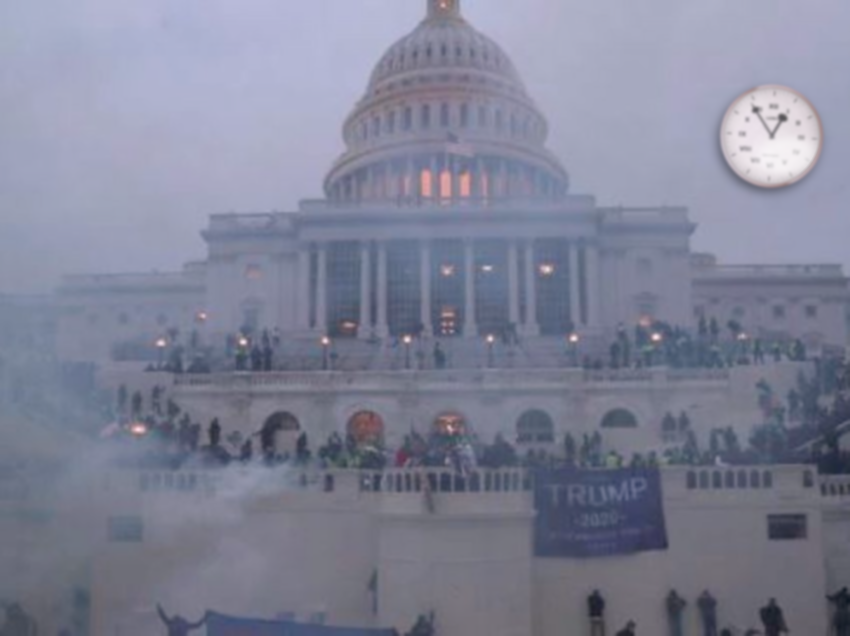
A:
h=12 m=54
